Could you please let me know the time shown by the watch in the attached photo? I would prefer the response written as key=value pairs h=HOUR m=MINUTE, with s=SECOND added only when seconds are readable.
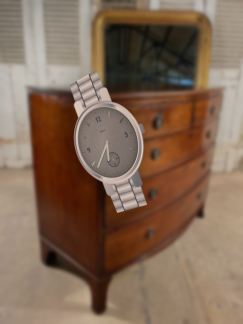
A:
h=6 m=38
